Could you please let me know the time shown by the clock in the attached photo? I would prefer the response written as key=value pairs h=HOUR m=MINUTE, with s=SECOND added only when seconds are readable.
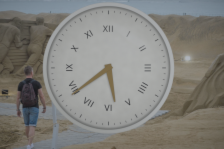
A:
h=5 m=39
